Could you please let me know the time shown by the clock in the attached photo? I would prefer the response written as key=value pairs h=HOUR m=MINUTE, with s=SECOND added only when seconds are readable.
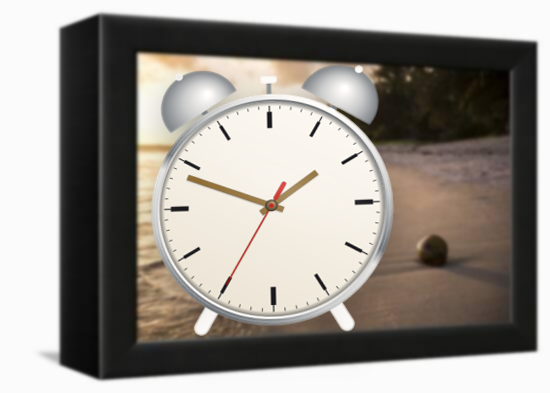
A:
h=1 m=48 s=35
